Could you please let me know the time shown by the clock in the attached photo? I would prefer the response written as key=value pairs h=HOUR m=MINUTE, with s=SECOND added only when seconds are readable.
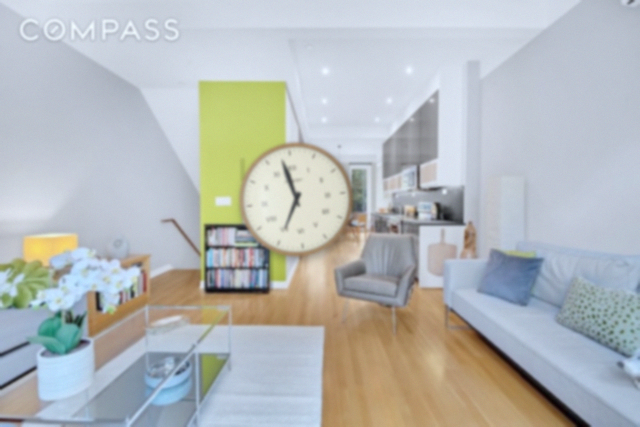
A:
h=6 m=58
